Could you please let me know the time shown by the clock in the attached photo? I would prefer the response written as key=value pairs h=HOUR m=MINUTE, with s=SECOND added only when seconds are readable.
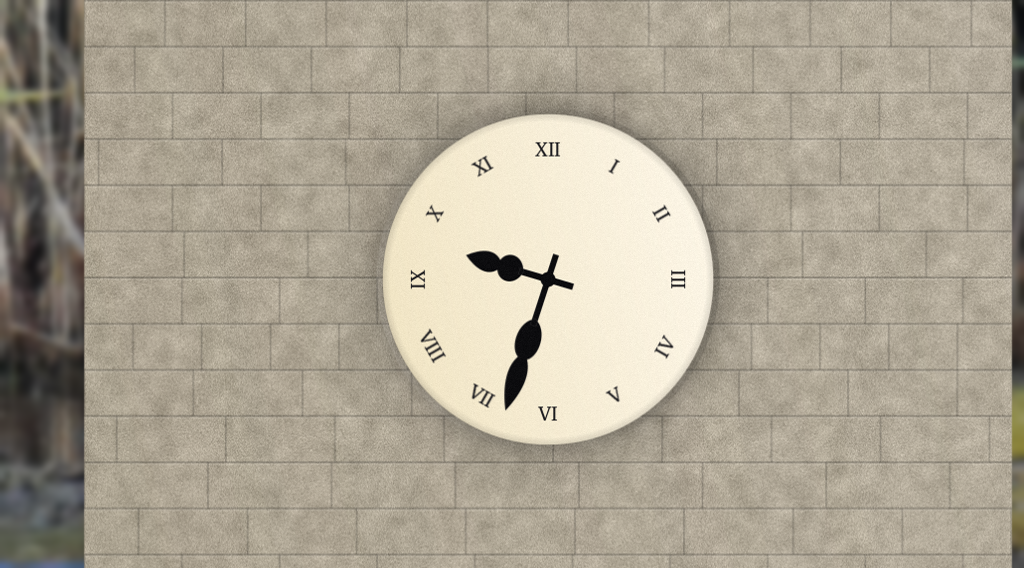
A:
h=9 m=33
